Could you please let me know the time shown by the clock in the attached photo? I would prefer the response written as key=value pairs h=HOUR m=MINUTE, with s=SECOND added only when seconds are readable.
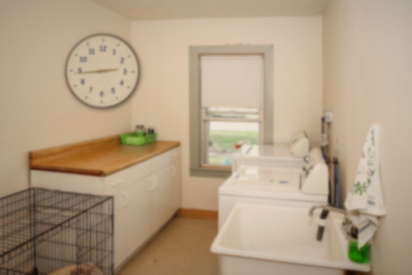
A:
h=2 m=44
